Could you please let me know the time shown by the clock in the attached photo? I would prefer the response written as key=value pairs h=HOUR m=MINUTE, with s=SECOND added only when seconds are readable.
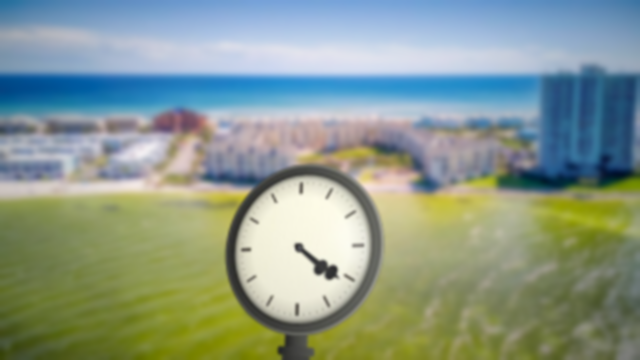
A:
h=4 m=21
